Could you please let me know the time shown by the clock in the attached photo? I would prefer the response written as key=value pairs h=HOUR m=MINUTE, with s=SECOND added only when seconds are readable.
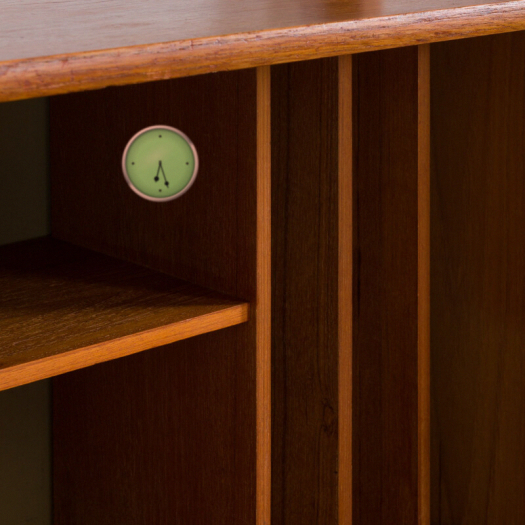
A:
h=6 m=27
